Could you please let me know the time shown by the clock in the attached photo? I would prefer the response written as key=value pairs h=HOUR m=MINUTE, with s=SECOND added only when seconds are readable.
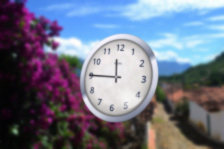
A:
h=11 m=45
